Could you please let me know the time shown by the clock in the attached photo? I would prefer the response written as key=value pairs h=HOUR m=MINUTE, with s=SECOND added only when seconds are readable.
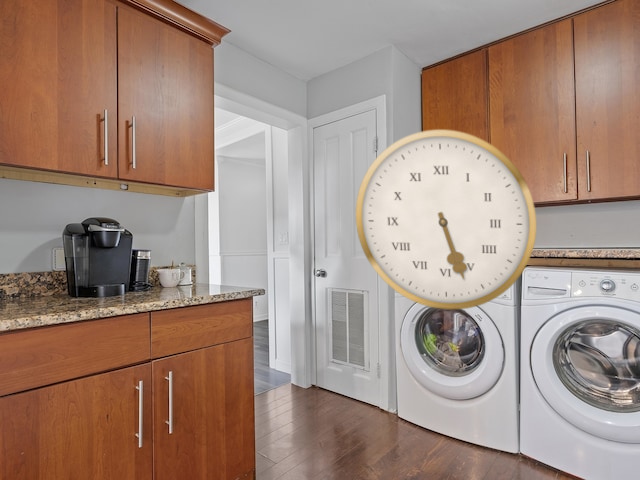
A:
h=5 m=27
